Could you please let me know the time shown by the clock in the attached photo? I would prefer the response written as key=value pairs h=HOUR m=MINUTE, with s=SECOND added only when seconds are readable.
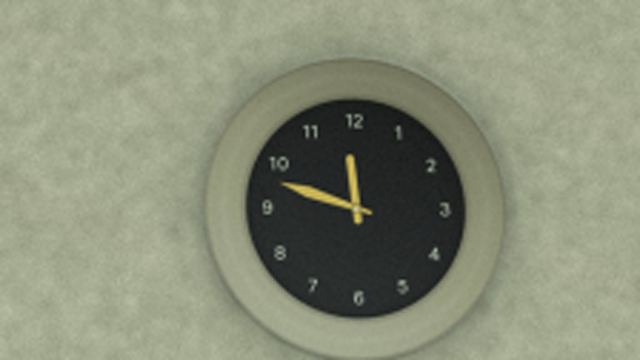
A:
h=11 m=48
